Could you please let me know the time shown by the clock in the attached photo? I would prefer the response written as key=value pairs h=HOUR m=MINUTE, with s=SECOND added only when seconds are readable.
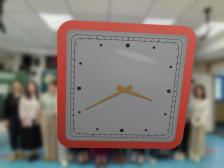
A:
h=3 m=40
